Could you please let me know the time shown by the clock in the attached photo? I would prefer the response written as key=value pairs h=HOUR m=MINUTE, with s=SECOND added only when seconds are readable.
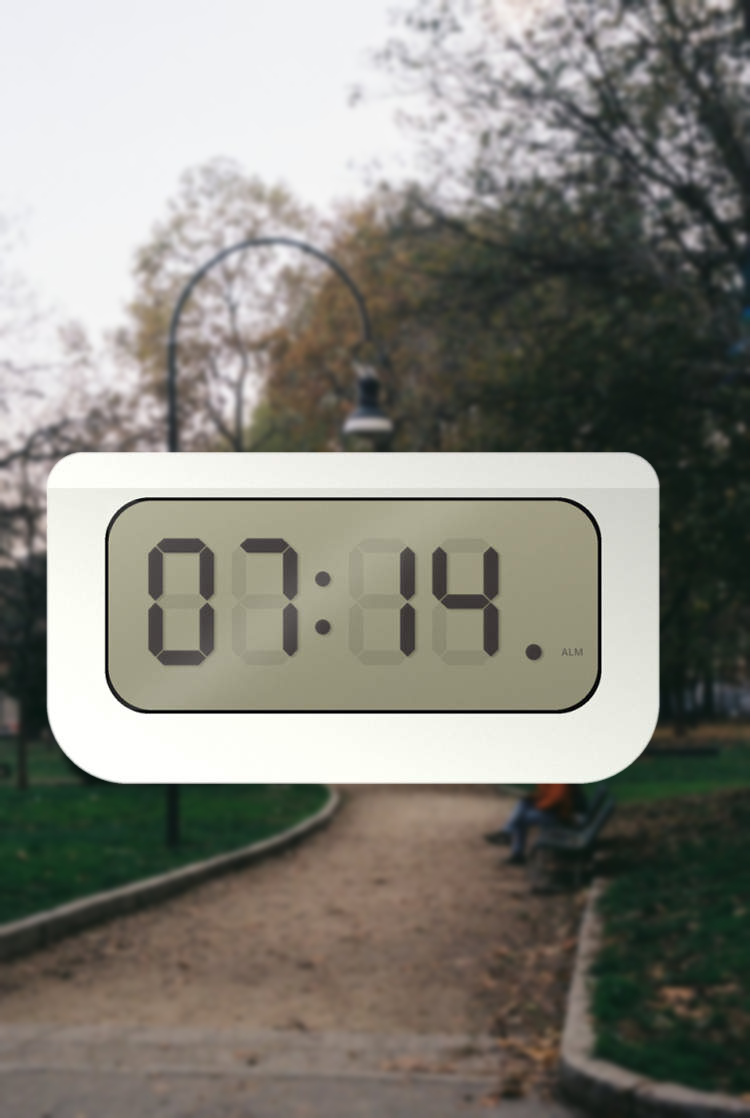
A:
h=7 m=14
